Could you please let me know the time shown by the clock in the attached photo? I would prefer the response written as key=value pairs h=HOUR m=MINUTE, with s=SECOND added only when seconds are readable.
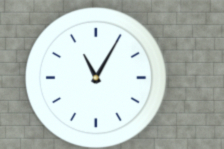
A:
h=11 m=5
